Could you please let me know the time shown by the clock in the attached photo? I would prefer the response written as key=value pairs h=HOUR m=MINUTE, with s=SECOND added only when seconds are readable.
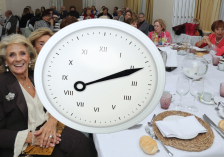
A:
h=8 m=11
